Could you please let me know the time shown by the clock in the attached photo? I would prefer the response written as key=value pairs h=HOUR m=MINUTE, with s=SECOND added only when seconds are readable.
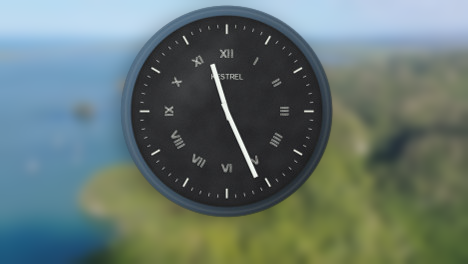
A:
h=11 m=26
